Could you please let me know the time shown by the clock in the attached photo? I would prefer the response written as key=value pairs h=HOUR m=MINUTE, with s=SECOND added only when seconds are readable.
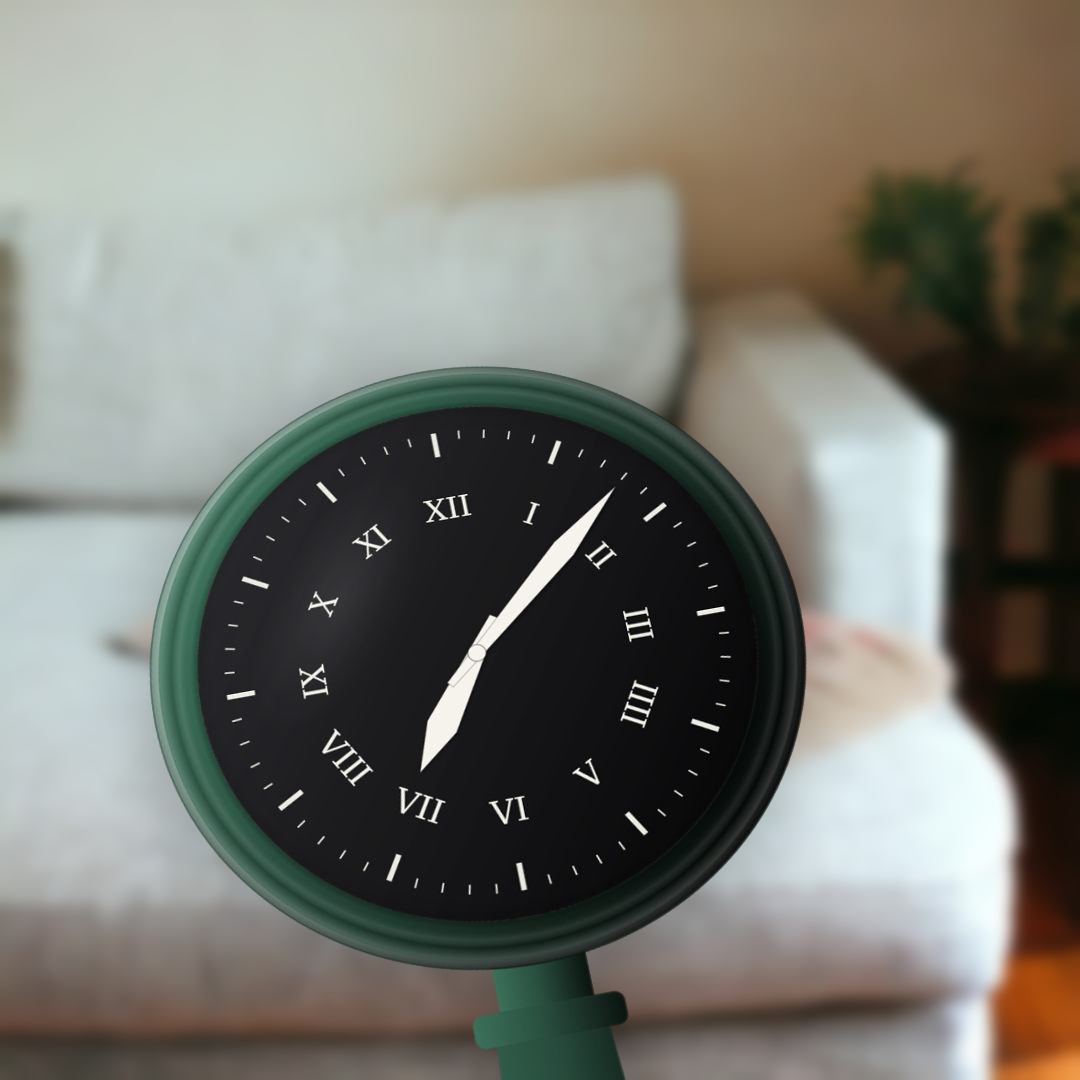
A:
h=7 m=8
